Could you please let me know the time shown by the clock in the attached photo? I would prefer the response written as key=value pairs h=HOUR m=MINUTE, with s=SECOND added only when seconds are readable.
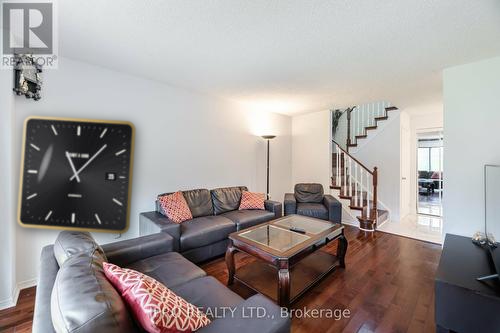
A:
h=11 m=7
